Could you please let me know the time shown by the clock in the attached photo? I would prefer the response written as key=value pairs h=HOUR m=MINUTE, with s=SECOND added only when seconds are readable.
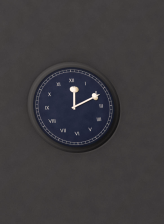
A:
h=12 m=11
